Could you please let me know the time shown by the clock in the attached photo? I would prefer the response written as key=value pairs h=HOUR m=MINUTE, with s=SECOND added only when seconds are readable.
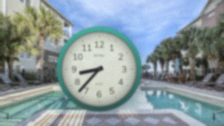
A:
h=8 m=37
